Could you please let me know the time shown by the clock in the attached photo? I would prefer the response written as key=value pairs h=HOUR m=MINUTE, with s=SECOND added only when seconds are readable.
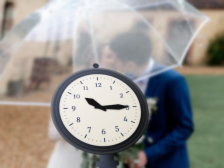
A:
h=10 m=15
